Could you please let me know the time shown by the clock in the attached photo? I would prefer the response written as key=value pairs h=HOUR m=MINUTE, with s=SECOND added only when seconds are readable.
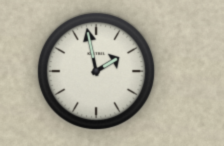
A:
h=1 m=58
